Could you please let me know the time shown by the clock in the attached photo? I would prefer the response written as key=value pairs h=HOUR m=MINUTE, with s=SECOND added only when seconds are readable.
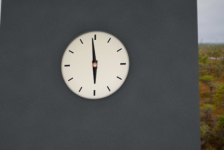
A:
h=5 m=59
